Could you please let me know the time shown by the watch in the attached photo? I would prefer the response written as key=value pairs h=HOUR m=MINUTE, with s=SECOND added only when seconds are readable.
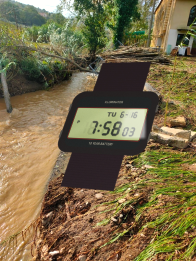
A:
h=7 m=58 s=3
